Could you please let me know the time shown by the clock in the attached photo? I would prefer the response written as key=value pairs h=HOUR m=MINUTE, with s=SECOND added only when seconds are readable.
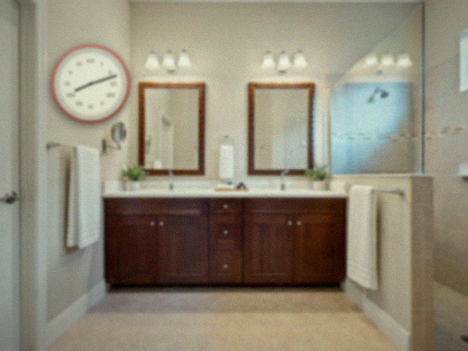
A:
h=8 m=12
